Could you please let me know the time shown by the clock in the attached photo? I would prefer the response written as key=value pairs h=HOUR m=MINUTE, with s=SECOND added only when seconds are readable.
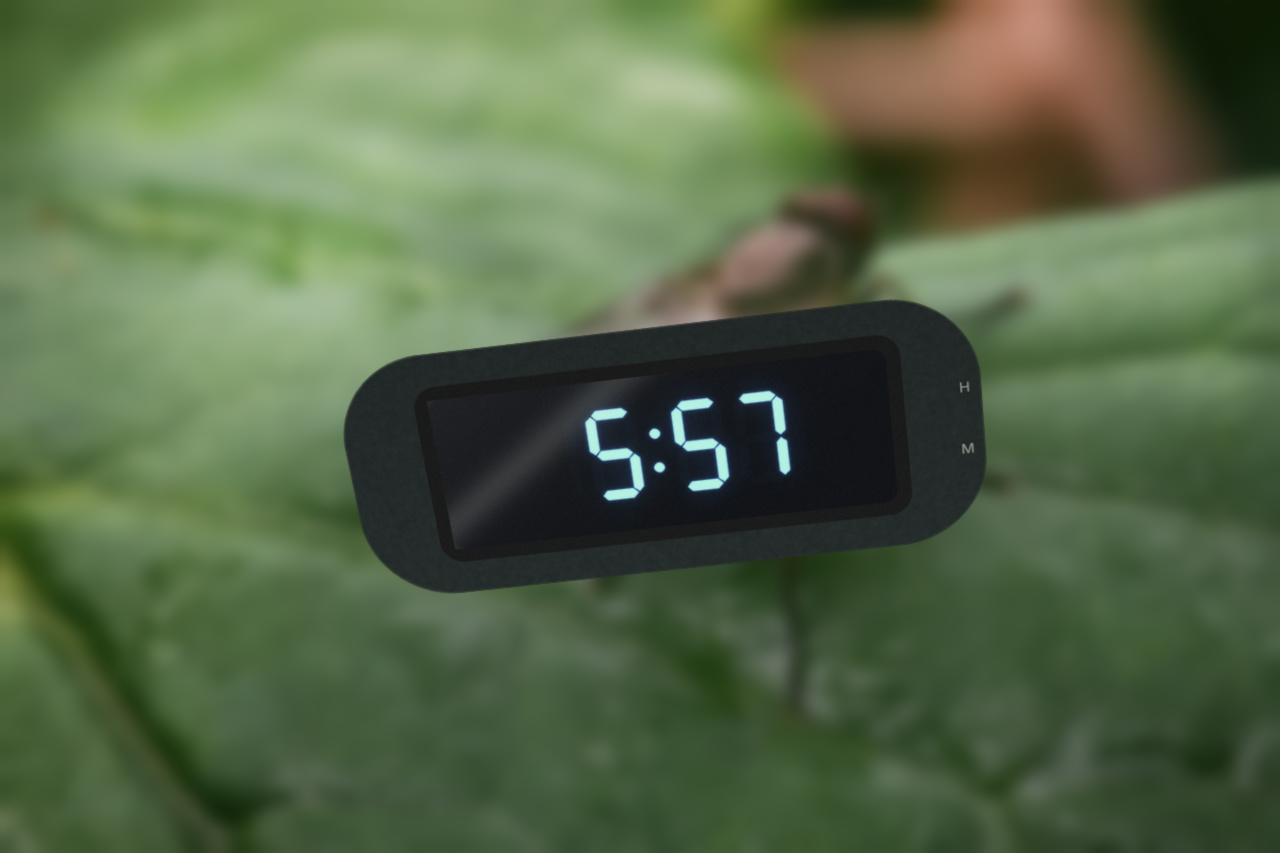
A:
h=5 m=57
